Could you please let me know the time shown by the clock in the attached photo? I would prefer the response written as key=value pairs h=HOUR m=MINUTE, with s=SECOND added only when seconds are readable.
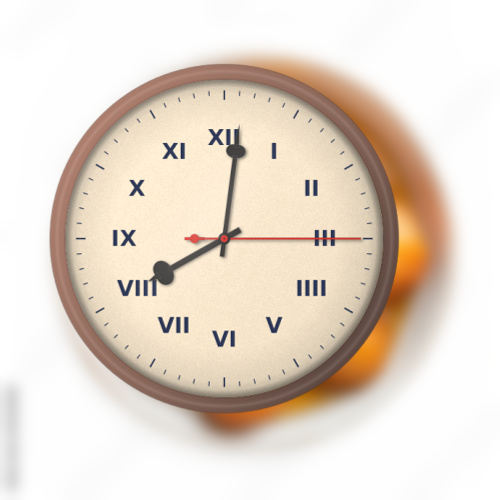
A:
h=8 m=1 s=15
